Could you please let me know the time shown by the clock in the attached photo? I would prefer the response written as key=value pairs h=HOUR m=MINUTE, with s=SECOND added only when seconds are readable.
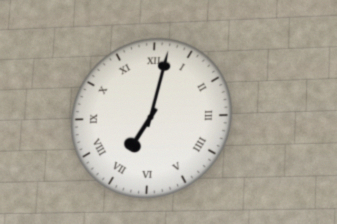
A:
h=7 m=2
